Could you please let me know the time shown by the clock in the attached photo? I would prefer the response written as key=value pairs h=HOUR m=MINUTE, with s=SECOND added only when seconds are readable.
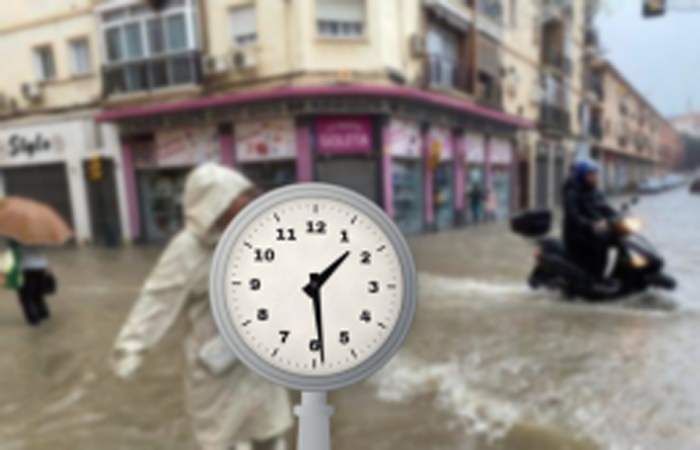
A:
h=1 m=29
